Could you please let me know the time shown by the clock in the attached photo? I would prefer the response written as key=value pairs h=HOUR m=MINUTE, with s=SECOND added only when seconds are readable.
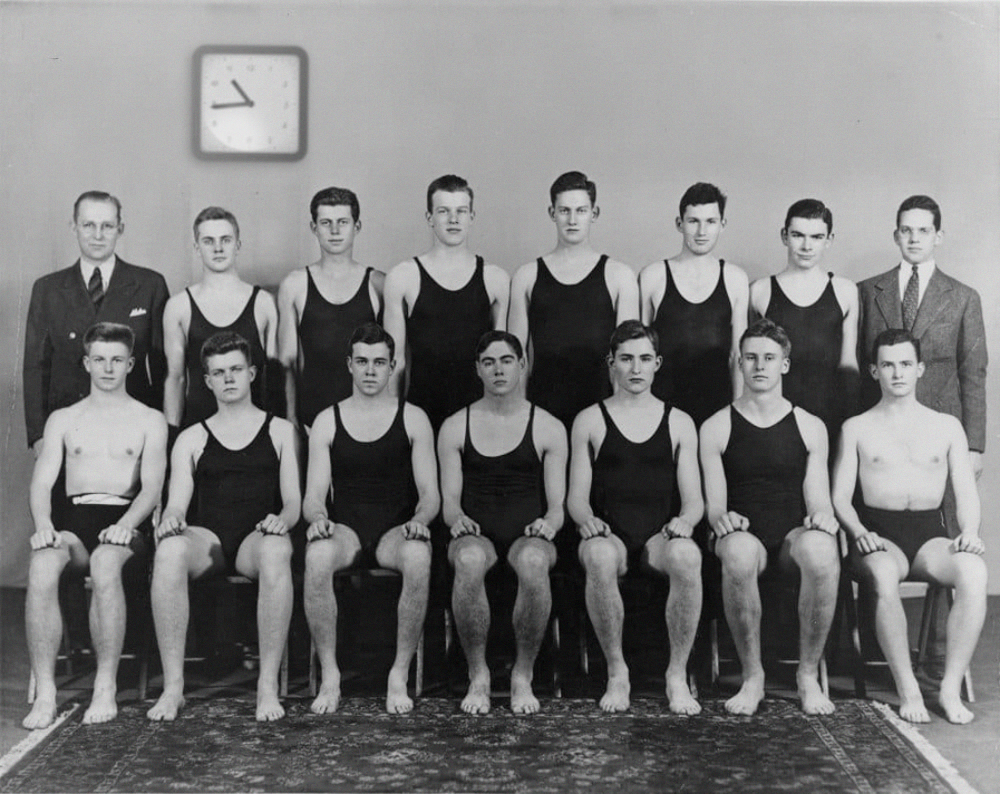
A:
h=10 m=44
